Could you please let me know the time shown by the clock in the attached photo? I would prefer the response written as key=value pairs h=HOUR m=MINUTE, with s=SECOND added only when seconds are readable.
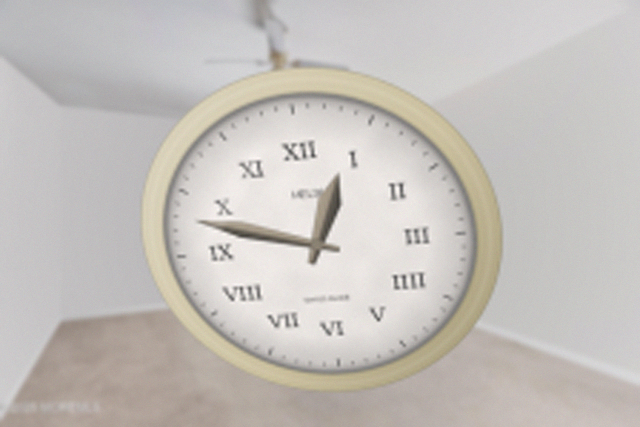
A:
h=12 m=48
